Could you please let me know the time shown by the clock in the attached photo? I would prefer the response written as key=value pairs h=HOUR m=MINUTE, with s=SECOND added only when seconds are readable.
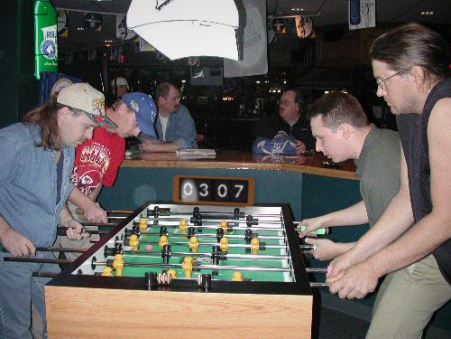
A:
h=3 m=7
